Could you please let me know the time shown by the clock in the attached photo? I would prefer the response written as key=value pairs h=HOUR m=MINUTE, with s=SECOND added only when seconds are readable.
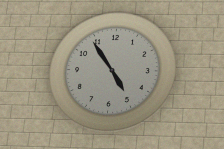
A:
h=4 m=54
